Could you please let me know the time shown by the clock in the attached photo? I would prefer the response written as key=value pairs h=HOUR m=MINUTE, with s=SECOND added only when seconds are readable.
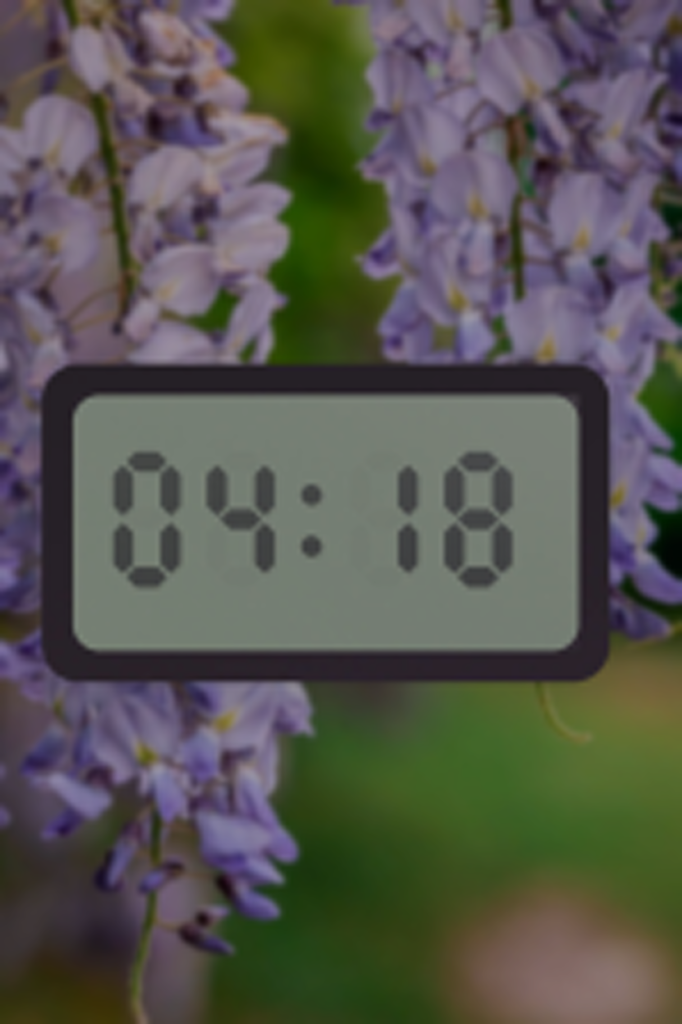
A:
h=4 m=18
